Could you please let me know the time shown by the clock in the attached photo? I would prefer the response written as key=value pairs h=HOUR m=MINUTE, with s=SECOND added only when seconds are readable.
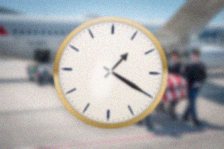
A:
h=1 m=20
